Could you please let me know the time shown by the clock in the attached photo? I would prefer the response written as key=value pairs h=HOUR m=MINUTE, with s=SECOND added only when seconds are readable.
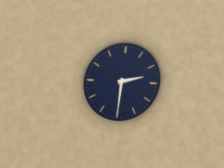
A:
h=2 m=30
